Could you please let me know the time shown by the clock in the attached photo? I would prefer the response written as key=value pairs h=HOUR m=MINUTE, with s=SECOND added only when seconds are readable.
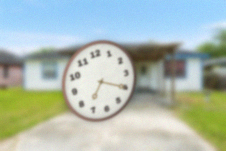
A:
h=7 m=20
